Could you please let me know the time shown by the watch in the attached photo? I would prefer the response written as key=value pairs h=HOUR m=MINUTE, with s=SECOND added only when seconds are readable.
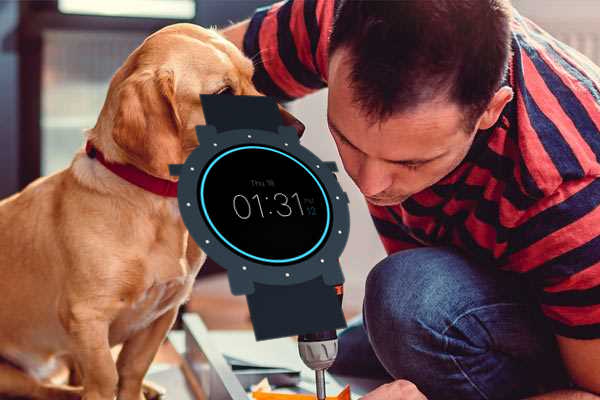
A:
h=1 m=31 s=12
